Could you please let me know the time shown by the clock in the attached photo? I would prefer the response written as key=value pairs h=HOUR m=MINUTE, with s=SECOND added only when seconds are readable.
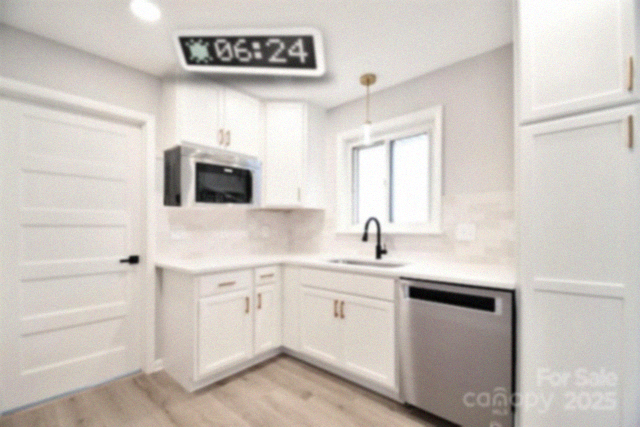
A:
h=6 m=24
